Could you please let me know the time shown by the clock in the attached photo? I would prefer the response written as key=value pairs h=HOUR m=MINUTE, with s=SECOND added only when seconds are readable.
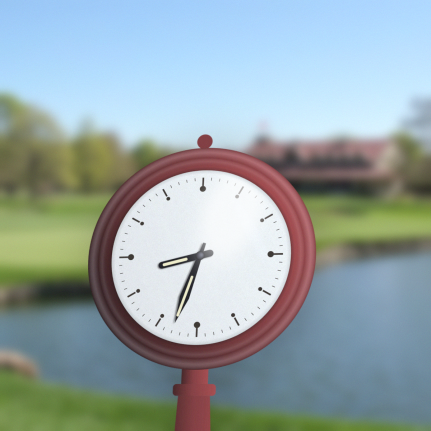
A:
h=8 m=33
